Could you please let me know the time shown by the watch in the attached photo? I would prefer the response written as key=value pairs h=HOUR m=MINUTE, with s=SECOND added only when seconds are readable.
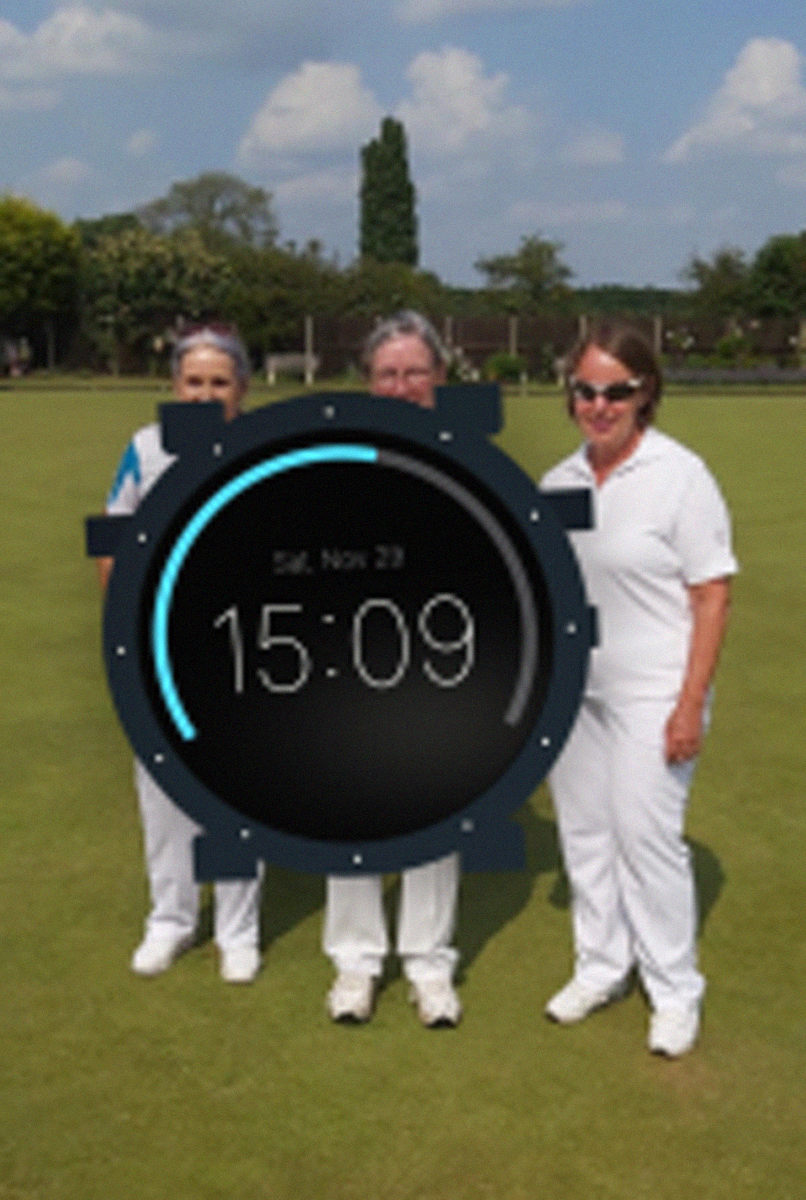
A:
h=15 m=9
